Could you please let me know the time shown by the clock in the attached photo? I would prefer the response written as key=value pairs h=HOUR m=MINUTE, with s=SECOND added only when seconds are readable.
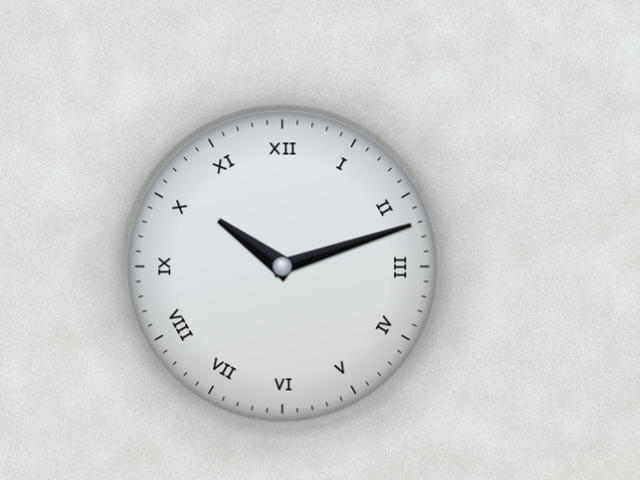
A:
h=10 m=12
